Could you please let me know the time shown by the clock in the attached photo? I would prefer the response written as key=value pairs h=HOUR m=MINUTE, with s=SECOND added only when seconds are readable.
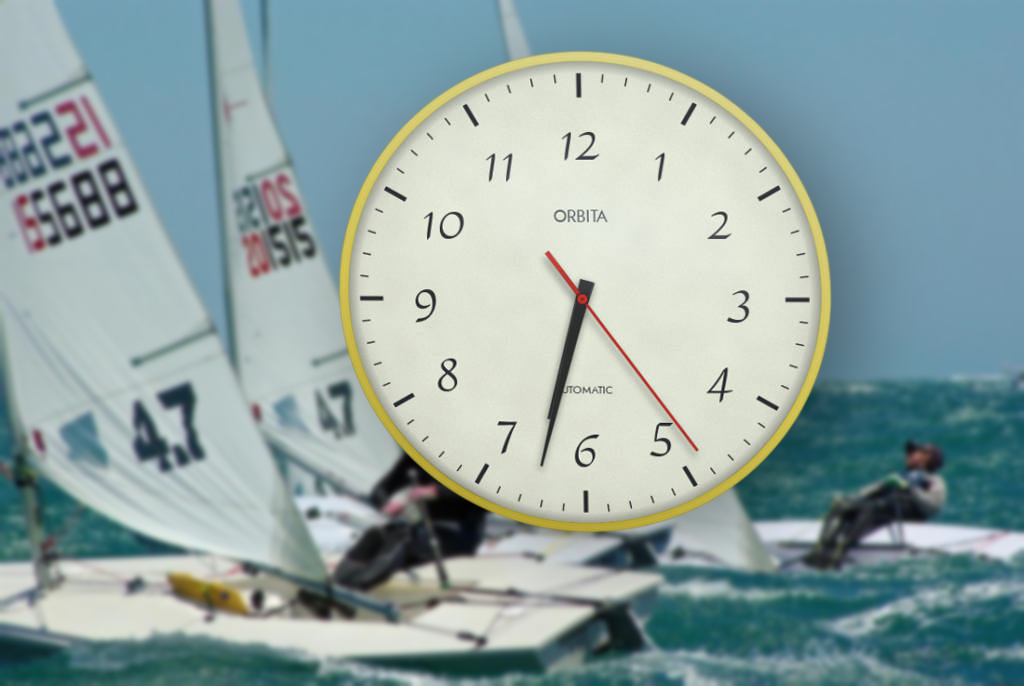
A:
h=6 m=32 s=24
